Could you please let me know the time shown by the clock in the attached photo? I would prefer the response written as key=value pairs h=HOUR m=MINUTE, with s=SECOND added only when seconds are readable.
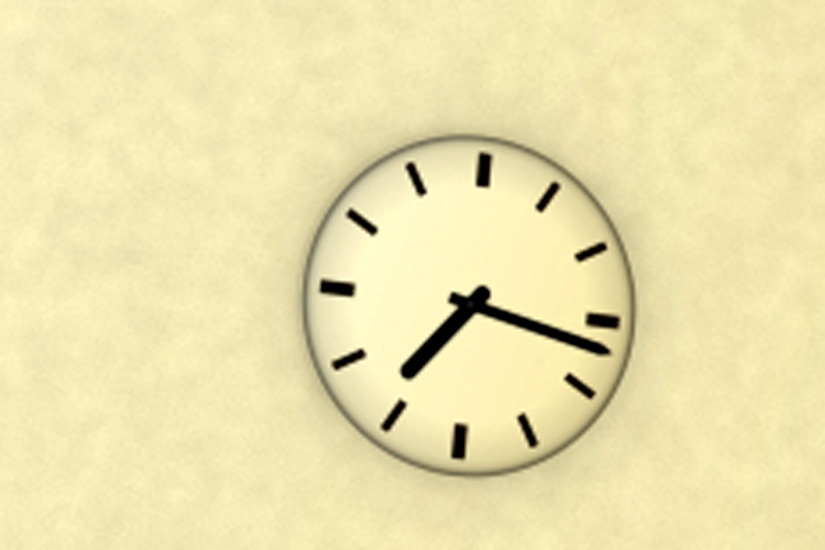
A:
h=7 m=17
